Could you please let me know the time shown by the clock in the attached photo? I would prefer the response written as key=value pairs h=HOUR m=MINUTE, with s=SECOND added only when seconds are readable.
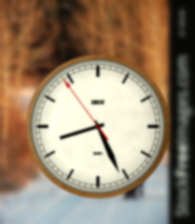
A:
h=8 m=25 s=54
